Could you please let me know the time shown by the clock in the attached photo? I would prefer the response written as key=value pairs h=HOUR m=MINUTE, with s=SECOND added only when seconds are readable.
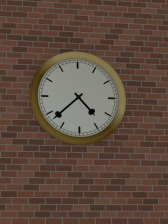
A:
h=4 m=38
